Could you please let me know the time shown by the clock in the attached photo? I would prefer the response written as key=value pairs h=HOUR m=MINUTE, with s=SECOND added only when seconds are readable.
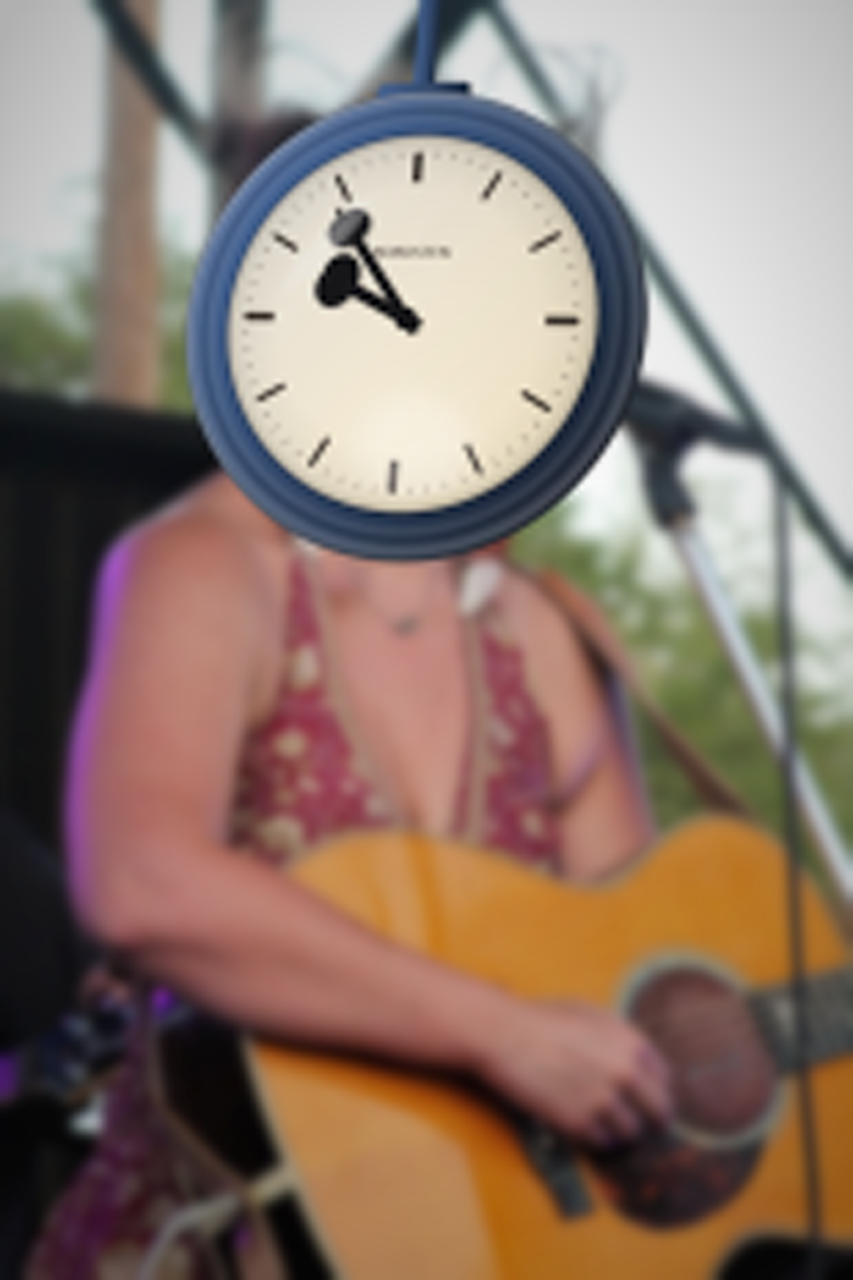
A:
h=9 m=54
